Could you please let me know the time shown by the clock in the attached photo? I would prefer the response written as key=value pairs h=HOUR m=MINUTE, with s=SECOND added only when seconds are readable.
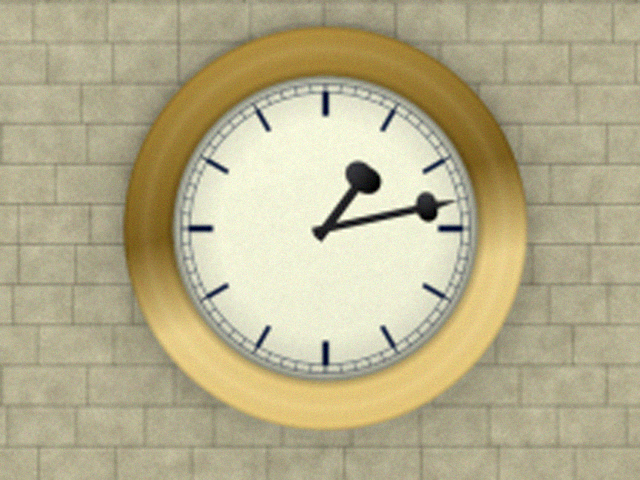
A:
h=1 m=13
